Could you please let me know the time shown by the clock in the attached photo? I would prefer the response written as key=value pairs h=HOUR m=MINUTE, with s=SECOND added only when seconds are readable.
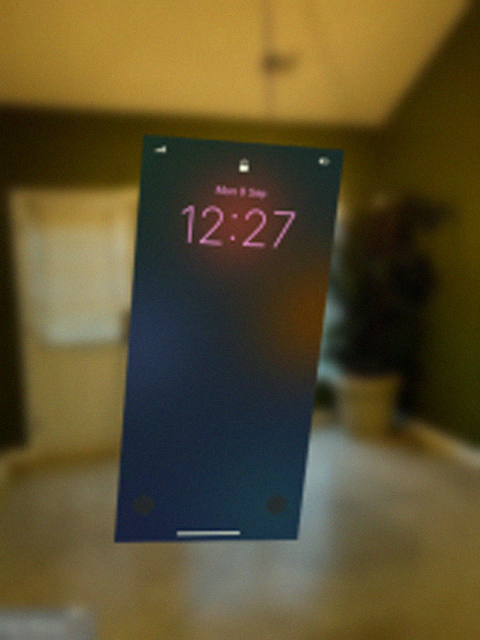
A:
h=12 m=27
